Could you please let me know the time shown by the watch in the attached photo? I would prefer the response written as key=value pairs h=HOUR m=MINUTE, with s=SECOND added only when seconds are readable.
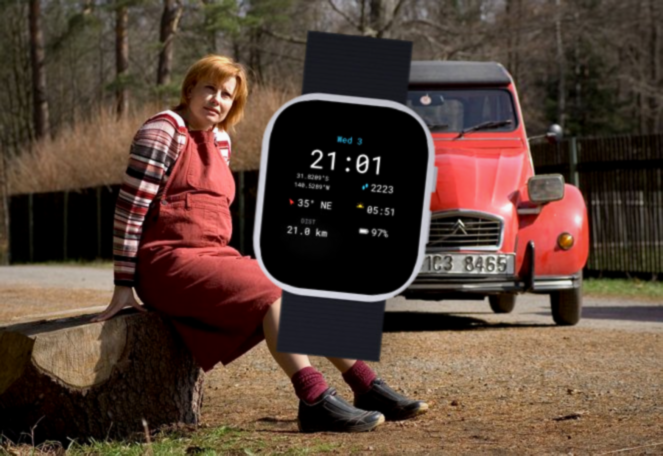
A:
h=21 m=1
